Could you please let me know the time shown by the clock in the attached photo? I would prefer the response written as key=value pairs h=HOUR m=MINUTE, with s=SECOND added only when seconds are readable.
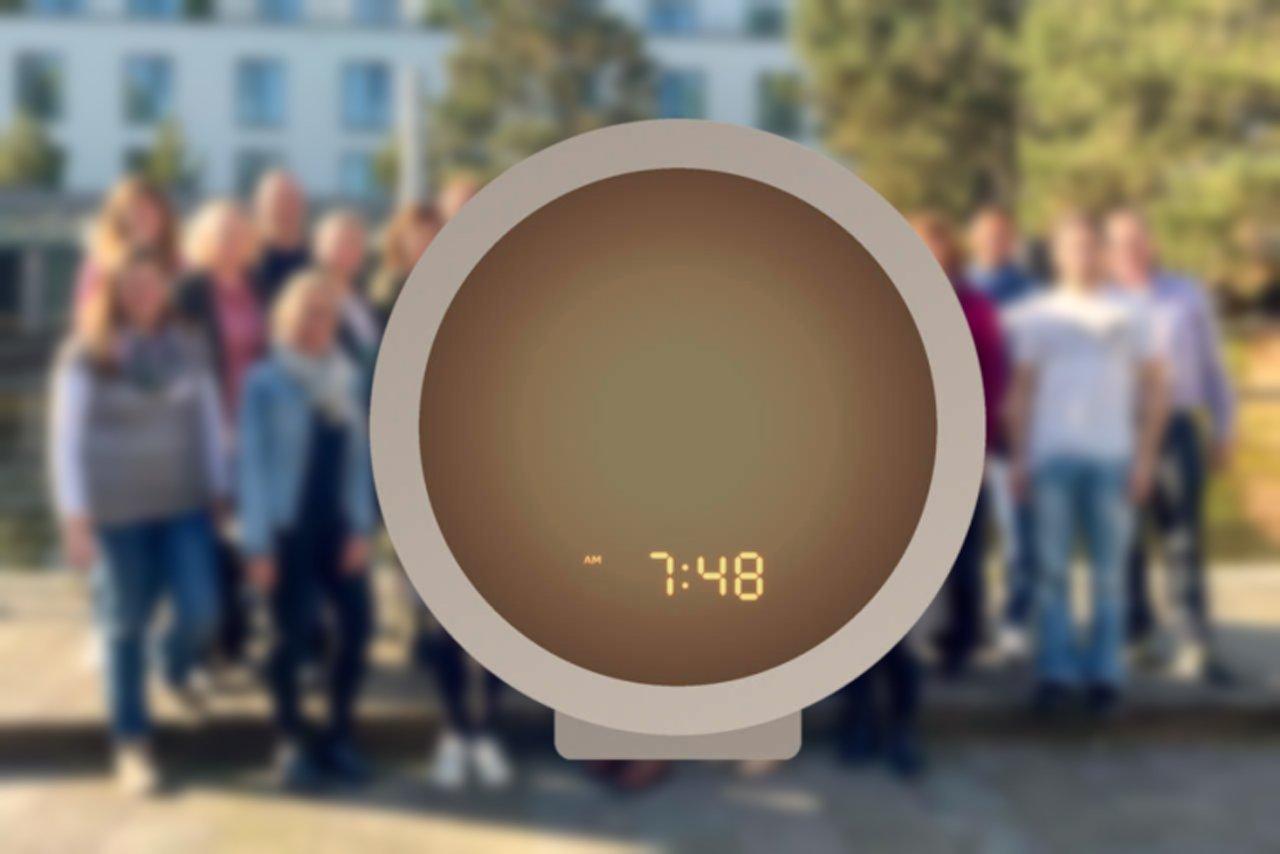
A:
h=7 m=48
